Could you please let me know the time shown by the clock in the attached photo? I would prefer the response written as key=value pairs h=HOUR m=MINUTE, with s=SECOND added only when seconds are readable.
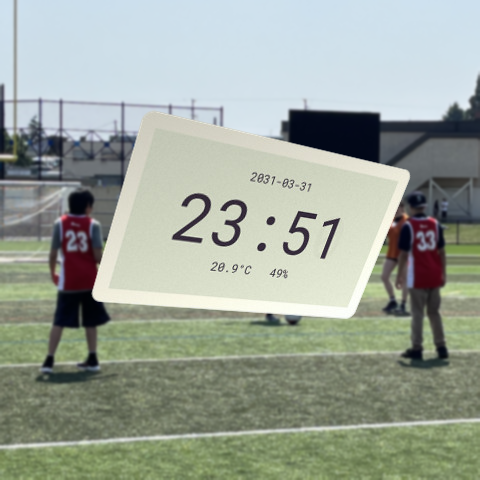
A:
h=23 m=51
